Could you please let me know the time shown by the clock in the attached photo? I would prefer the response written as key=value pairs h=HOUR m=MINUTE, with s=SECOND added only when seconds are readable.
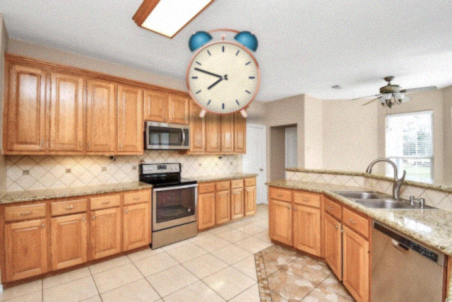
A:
h=7 m=48
